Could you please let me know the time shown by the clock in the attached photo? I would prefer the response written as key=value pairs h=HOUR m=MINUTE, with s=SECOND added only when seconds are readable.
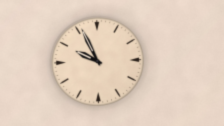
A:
h=9 m=56
